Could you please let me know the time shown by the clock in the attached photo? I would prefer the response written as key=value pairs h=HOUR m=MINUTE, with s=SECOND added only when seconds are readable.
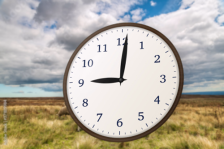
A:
h=9 m=1
